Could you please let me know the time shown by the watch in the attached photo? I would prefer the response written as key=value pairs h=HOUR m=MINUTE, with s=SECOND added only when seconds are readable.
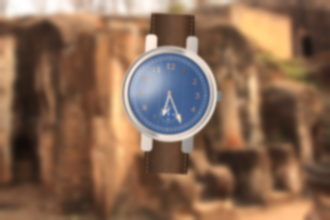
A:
h=6 m=26
